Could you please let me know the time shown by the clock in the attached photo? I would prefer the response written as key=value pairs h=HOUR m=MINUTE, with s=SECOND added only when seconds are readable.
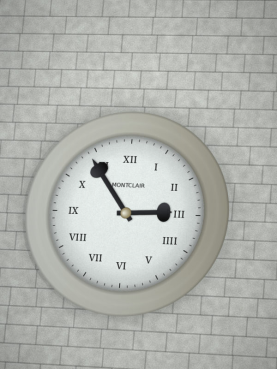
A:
h=2 m=54
